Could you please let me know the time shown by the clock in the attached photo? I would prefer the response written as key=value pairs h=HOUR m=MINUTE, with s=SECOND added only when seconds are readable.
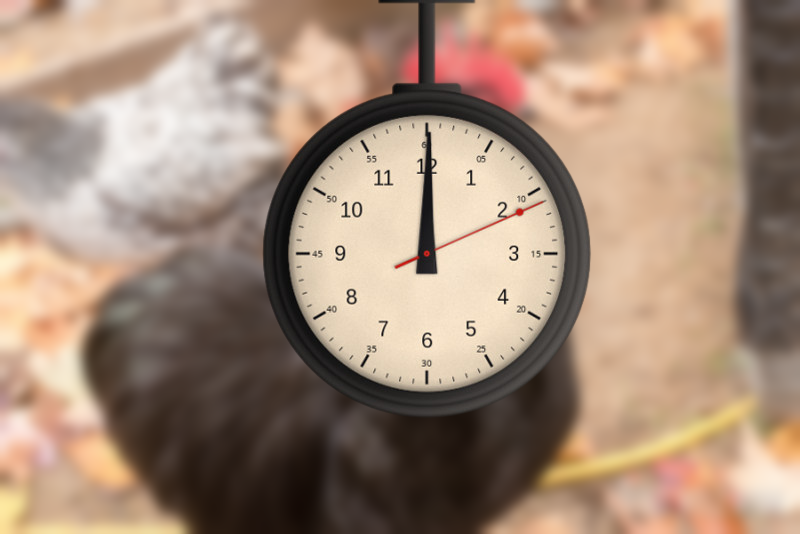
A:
h=12 m=0 s=11
